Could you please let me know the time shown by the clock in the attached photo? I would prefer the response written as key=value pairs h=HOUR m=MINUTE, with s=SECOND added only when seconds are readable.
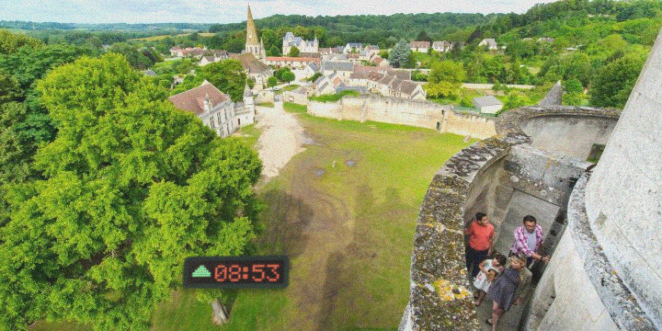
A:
h=8 m=53
